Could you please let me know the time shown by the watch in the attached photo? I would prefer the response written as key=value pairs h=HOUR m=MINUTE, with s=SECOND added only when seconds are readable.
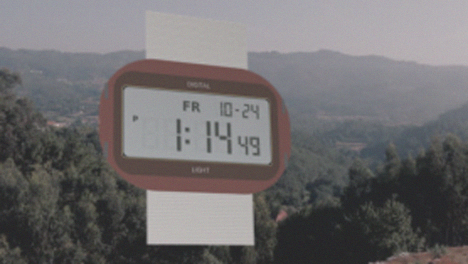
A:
h=1 m=14 s=49
